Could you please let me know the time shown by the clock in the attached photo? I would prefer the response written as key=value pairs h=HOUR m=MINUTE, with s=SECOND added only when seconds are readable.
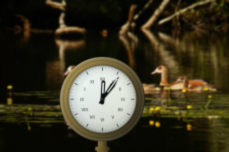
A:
h=12 m=6
